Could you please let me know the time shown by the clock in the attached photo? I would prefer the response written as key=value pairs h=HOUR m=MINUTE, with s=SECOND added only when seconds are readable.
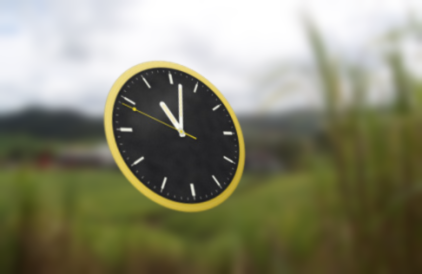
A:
h=11 m=1 s=49
